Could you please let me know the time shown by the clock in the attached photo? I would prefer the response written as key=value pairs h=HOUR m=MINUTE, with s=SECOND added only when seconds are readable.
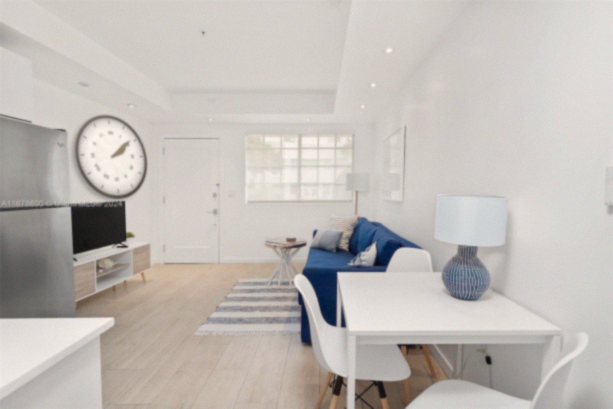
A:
h=2 m=9
